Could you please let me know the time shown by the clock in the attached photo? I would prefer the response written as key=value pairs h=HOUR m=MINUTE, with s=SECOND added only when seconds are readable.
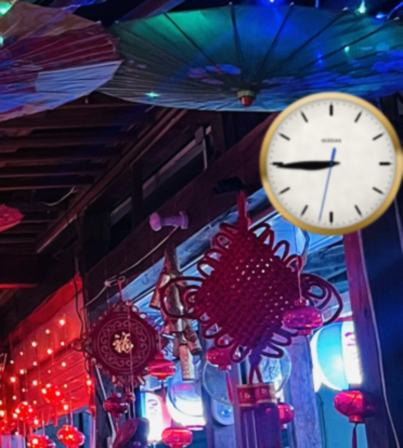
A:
h=8 m=44 s=32
